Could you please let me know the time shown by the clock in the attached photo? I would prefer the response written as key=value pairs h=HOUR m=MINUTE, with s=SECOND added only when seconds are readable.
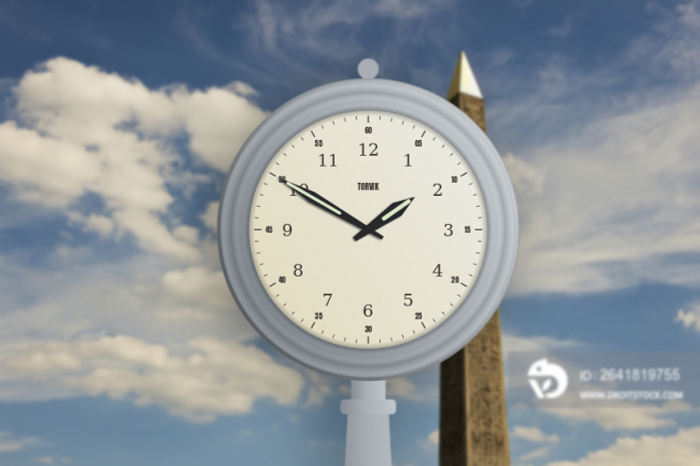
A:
h=1 m=50
